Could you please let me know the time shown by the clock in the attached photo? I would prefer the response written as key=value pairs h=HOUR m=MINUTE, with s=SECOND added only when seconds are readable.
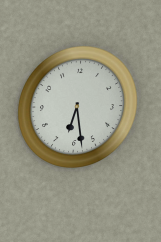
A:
h=6 m=28
